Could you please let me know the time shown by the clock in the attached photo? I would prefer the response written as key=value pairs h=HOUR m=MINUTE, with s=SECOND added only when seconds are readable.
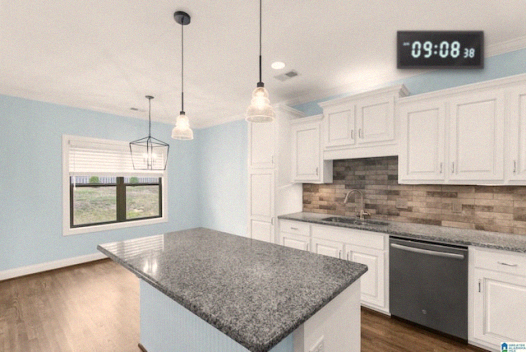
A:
h=9 m=8 s=38
